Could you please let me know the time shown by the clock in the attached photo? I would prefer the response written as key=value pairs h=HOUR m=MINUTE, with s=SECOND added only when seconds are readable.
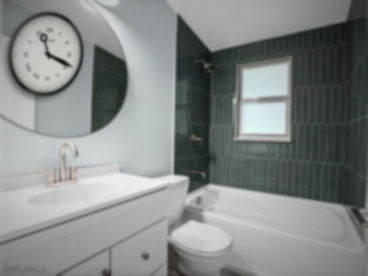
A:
h=11 m=19
